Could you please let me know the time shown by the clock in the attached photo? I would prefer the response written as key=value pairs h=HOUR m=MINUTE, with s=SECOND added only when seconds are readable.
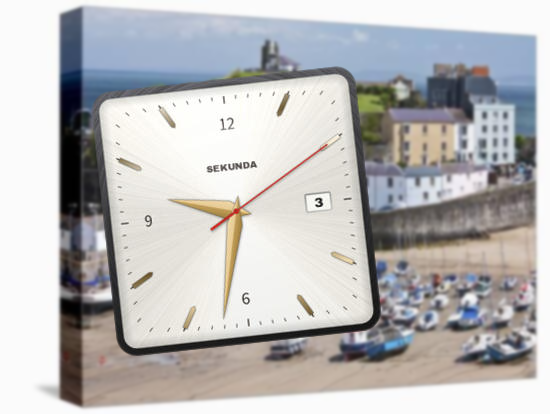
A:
h=9 m=32 s=10
